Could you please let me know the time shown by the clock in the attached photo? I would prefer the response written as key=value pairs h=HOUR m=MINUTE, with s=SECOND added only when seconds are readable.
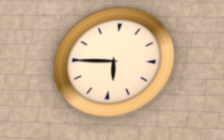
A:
h=5 m=45
